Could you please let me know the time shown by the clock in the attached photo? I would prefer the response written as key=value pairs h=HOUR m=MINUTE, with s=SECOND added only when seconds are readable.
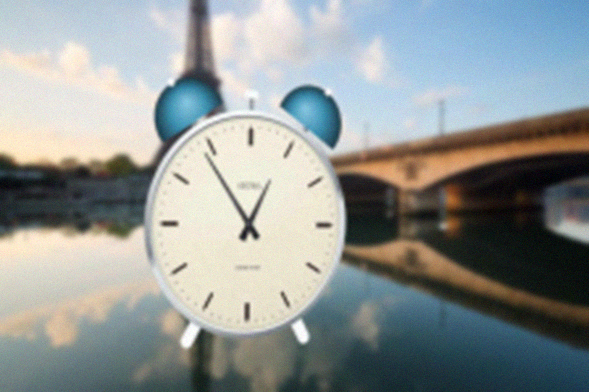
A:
h=12 m=54
